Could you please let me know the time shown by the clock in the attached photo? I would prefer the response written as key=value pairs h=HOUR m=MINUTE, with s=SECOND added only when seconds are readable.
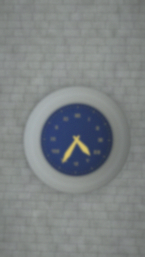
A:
h=4 m=35
